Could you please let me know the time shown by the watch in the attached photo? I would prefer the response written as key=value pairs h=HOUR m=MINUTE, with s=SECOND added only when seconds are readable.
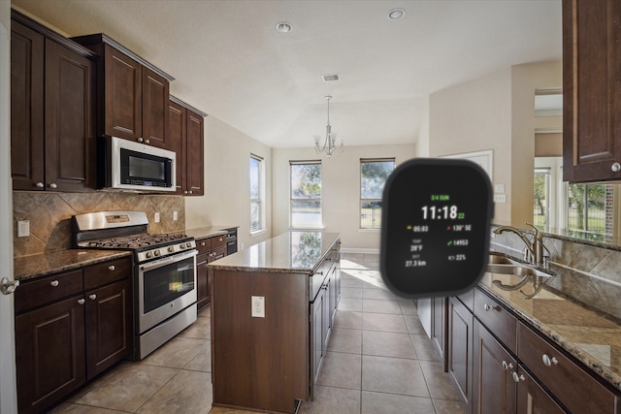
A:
h=11 m=18
